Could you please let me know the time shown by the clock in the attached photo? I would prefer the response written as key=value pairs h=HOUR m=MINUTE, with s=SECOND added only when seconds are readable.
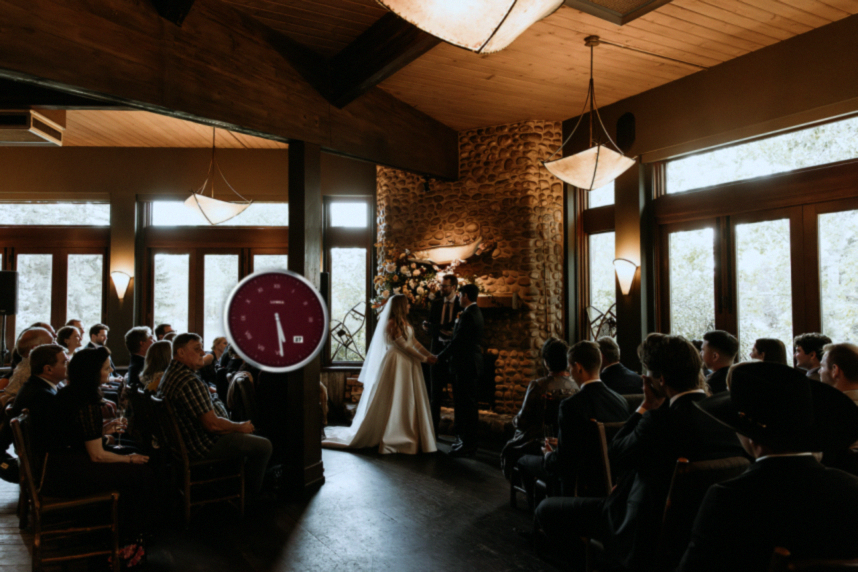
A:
h=5 m=29
